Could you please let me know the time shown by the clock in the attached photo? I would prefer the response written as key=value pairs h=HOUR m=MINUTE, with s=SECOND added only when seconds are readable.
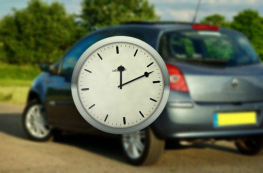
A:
h=12 m=12
